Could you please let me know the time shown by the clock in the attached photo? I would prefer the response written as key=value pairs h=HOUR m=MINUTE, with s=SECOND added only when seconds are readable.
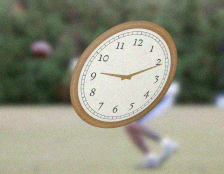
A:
h=9 m=11
